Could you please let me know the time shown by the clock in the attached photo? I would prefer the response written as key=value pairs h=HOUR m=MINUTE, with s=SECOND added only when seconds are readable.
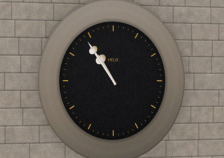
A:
h=10 m=54
